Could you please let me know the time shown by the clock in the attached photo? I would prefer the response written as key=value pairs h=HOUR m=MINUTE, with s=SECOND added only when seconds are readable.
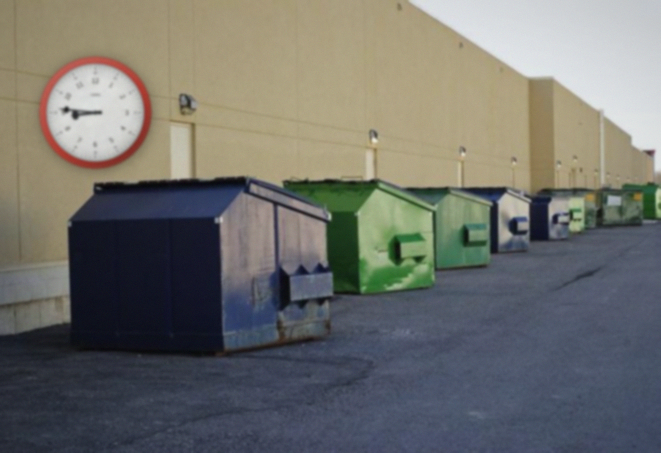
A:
h=8 m=46
